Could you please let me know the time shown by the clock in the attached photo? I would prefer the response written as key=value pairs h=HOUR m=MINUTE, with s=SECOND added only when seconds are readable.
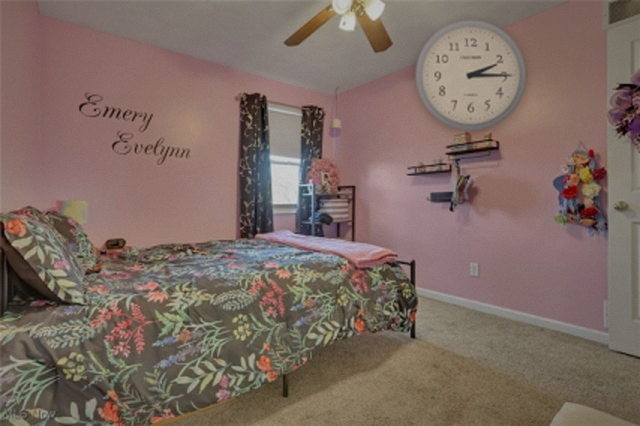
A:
h=2 m=15
